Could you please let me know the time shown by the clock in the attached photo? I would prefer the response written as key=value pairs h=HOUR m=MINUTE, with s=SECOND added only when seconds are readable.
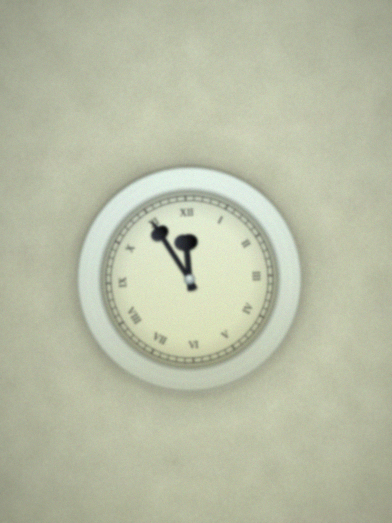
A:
h=11 m=55
